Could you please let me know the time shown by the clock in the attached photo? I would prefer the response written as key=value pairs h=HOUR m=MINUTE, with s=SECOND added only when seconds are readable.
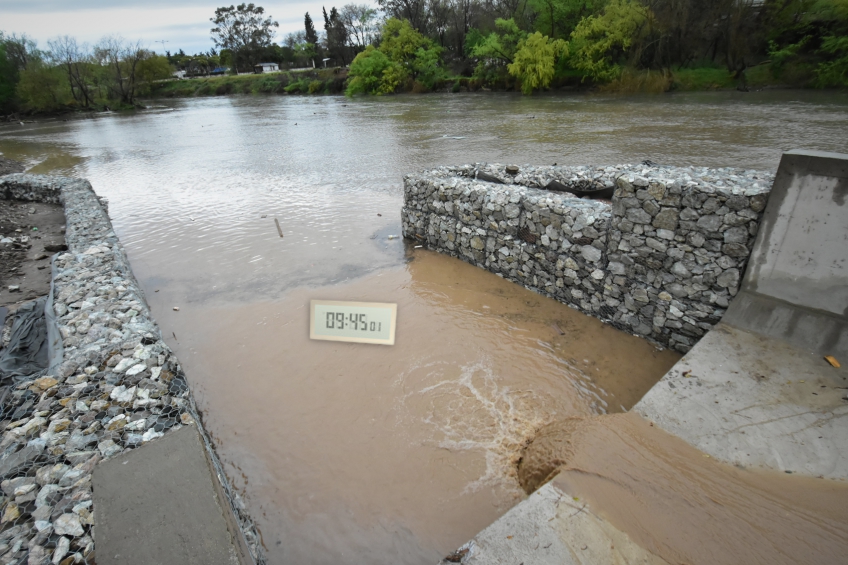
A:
h=9 m=45 s=1
